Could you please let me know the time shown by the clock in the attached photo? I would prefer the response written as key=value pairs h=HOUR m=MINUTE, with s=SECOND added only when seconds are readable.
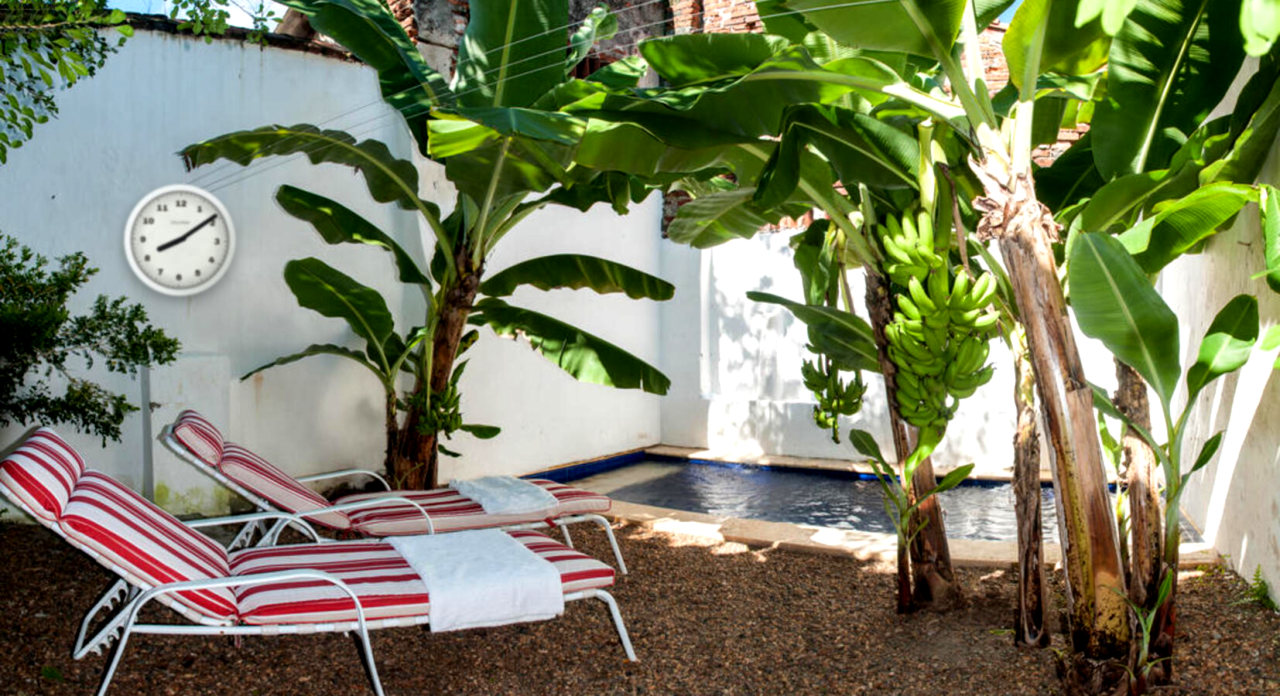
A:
h=8 m=9
